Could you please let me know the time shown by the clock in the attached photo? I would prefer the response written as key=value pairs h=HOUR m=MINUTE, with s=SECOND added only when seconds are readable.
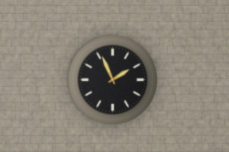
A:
h=1 m=56
